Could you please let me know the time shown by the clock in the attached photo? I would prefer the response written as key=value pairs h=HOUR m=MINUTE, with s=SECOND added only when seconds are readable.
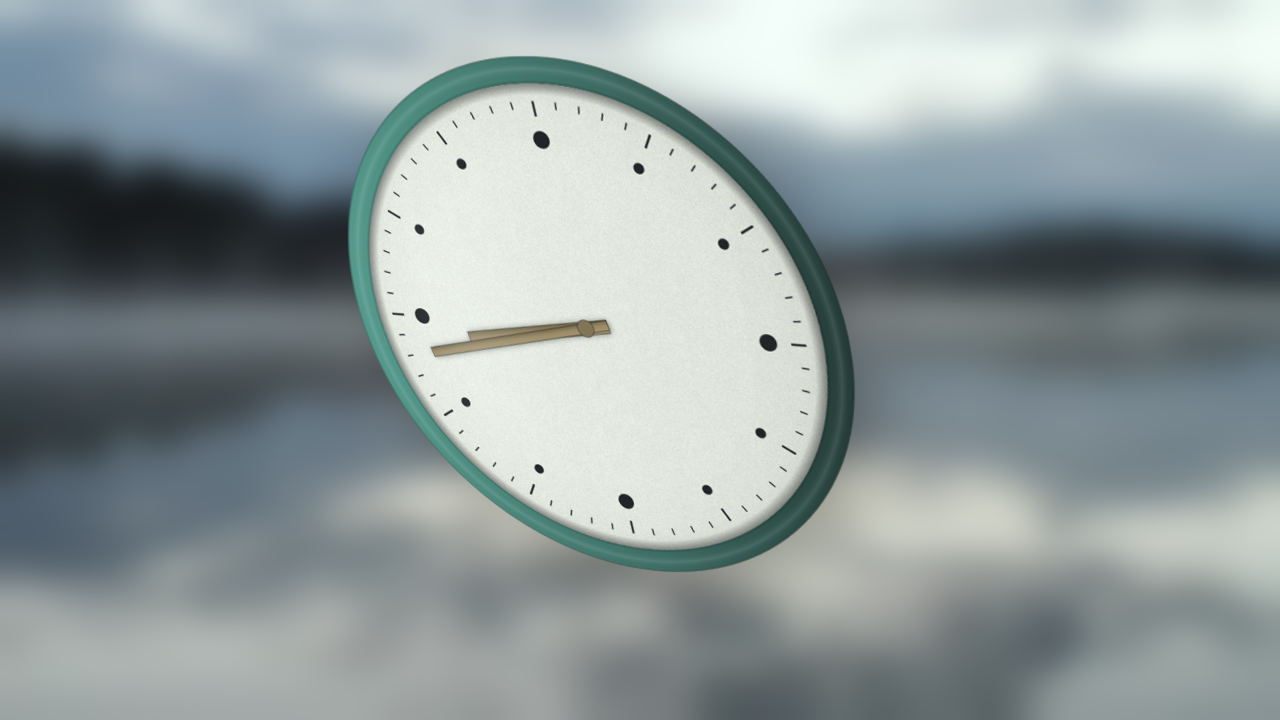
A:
h=8 m=43
